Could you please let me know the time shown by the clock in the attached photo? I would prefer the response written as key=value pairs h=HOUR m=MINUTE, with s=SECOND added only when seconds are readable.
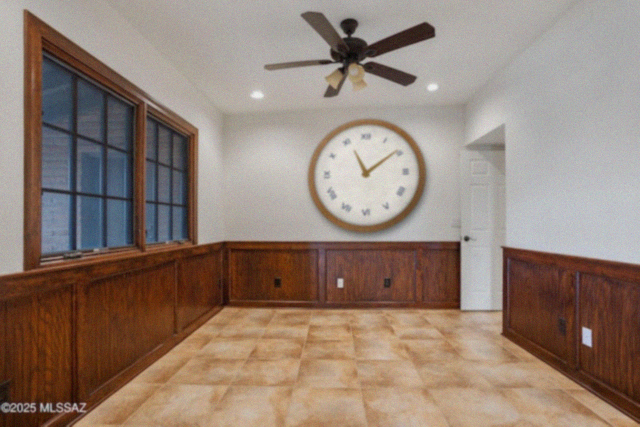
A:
h=11 m=9
